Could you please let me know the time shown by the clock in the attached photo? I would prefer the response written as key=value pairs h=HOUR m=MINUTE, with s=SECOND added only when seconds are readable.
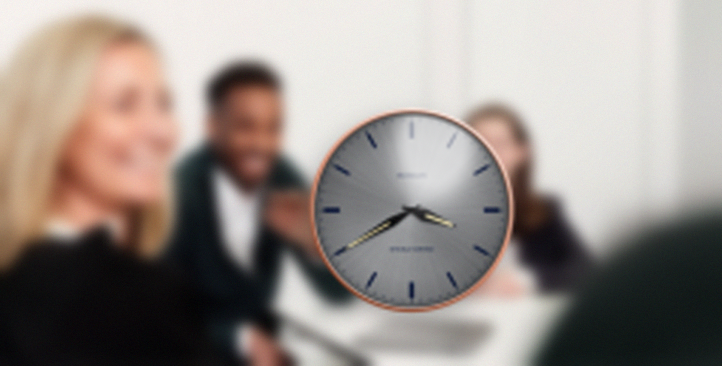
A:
h=3 m=40
